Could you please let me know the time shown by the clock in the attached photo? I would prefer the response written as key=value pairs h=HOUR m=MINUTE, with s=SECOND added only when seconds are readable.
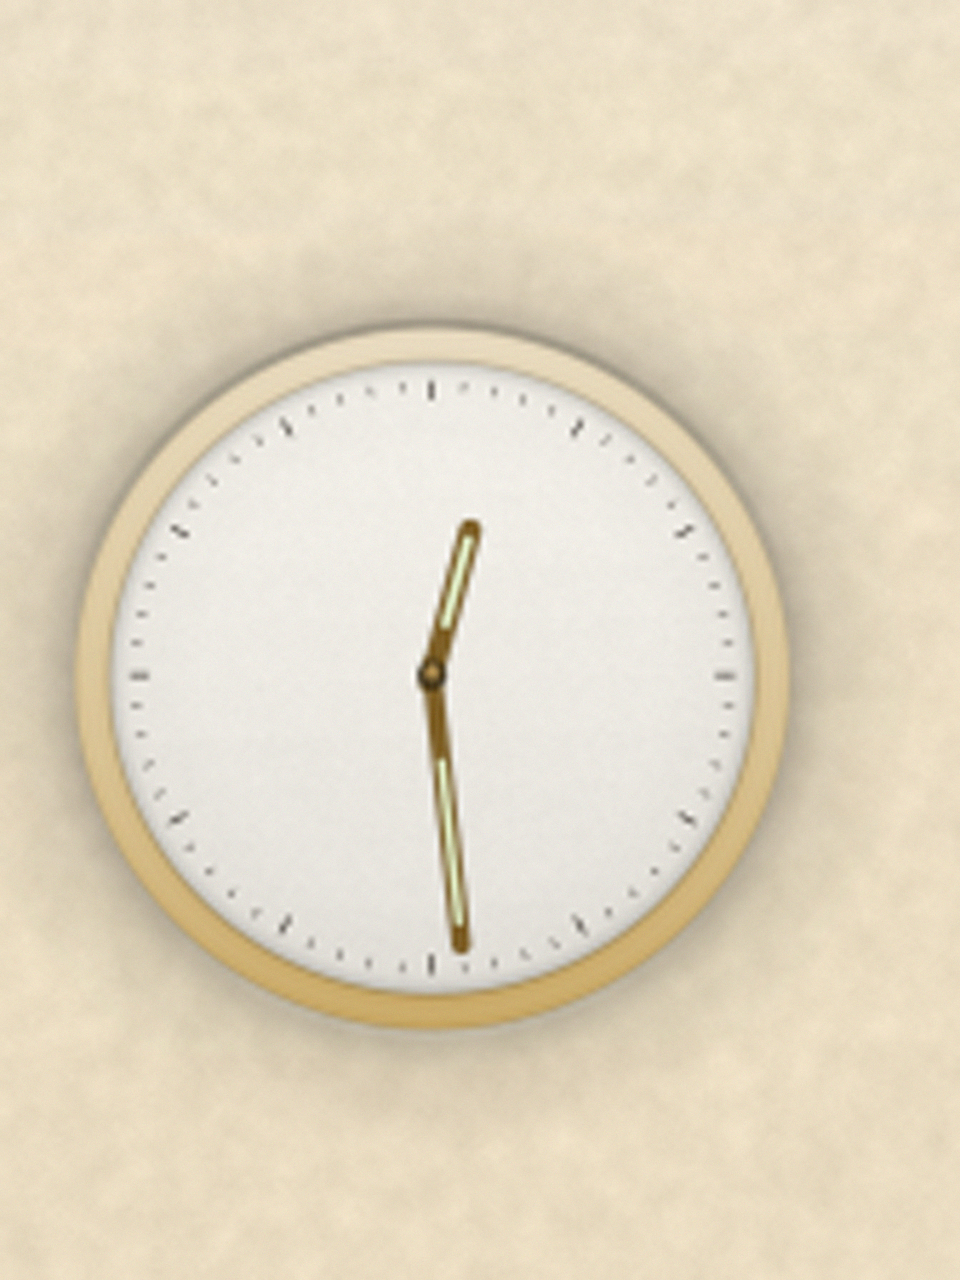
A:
h=12 m=29
